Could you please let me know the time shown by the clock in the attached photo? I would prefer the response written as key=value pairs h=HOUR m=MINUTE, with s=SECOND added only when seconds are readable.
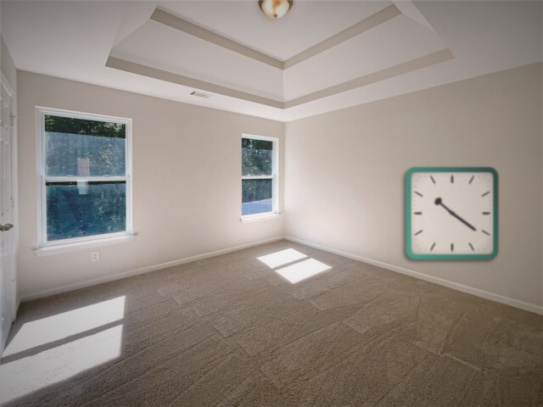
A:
h=10 m=21
